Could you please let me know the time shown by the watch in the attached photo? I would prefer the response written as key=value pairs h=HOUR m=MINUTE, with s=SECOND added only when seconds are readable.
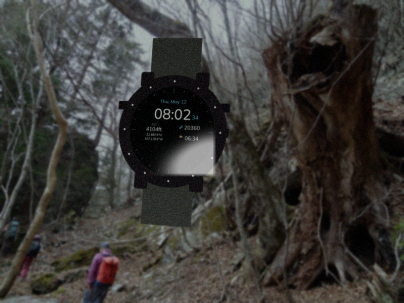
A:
h=8 m=2
